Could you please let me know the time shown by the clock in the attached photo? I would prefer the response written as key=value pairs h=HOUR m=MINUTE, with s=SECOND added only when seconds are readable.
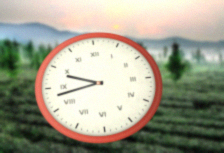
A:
h=9 m=43
